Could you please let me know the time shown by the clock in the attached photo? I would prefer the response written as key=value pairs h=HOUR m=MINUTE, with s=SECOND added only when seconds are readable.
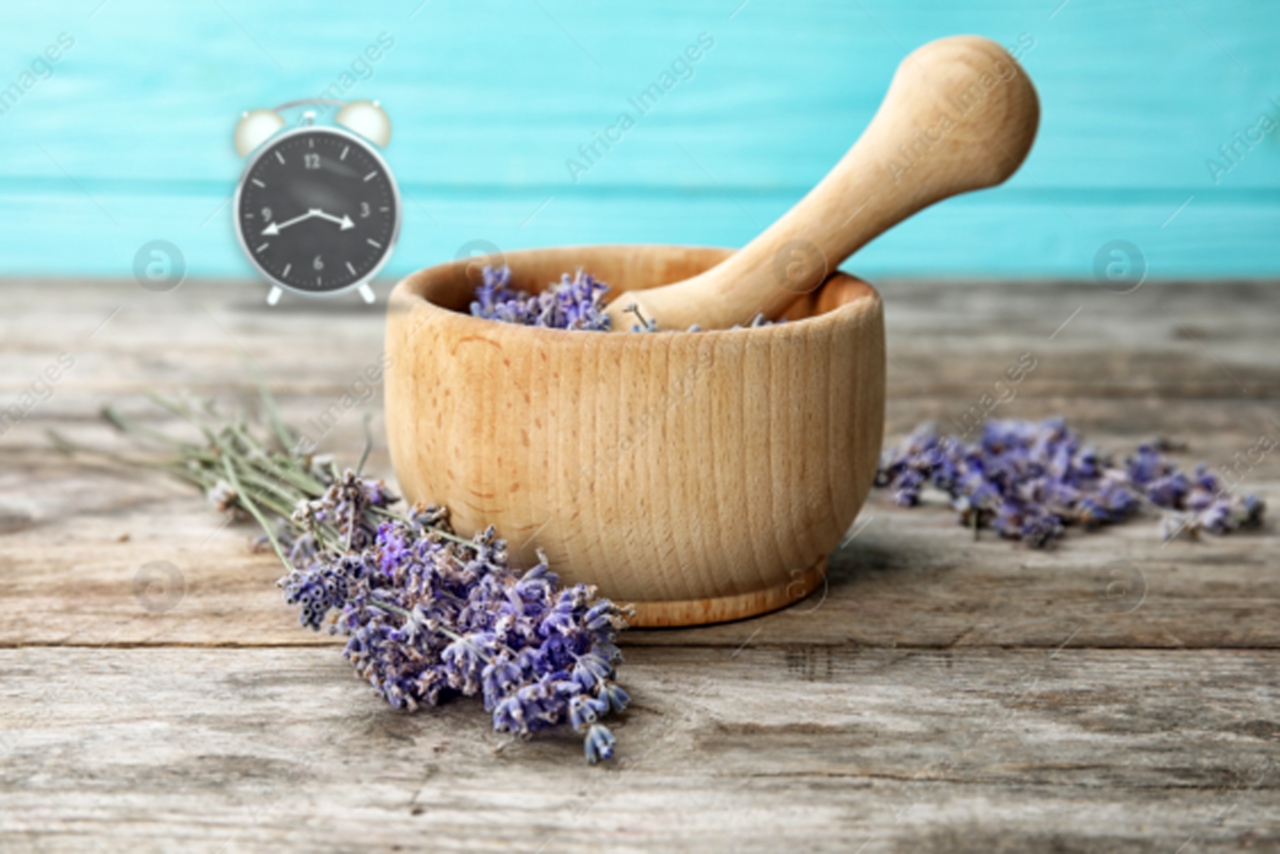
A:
h=3 m=42
